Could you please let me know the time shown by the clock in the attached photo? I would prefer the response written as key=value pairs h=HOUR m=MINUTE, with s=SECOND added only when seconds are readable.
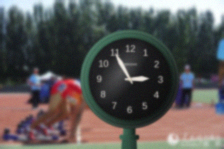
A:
h=2 m=55
